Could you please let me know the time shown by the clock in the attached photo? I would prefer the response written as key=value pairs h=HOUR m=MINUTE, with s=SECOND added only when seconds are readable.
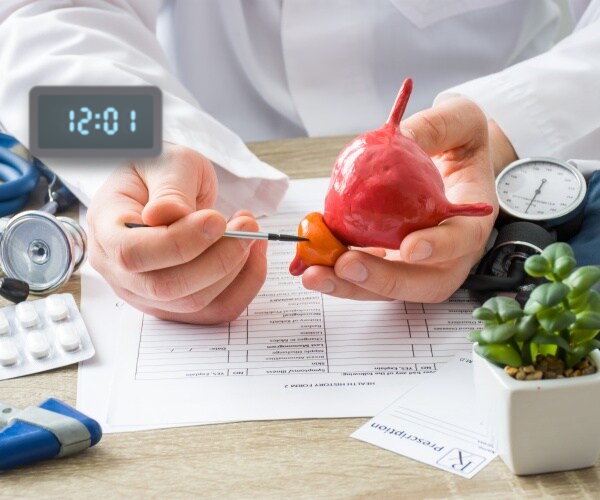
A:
h=12 m=1
